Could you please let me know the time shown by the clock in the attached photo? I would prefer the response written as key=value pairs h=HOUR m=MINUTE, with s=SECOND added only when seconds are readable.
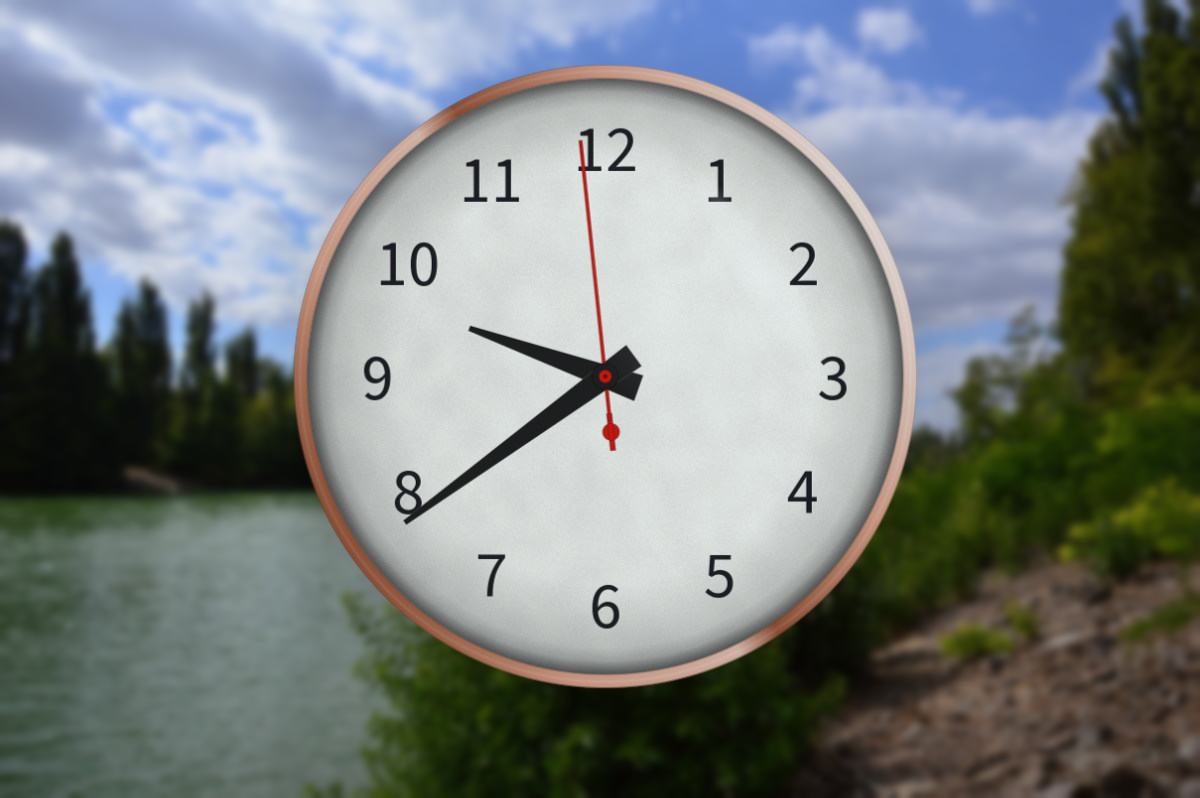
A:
h=9 m=38 s=59
